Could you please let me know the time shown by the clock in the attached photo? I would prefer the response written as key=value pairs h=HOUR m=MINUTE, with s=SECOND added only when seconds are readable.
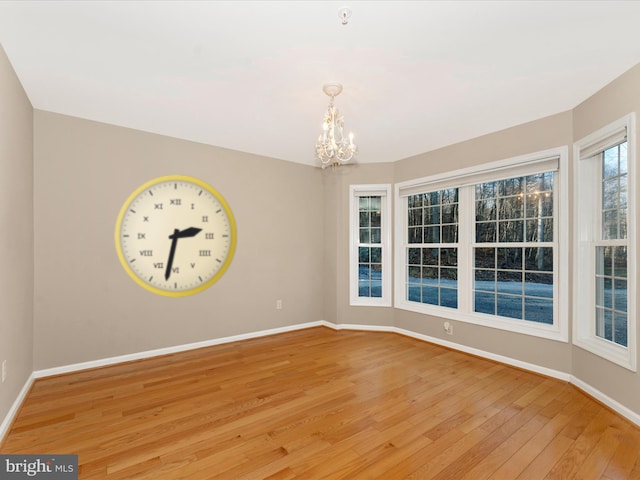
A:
h=2 m=32
